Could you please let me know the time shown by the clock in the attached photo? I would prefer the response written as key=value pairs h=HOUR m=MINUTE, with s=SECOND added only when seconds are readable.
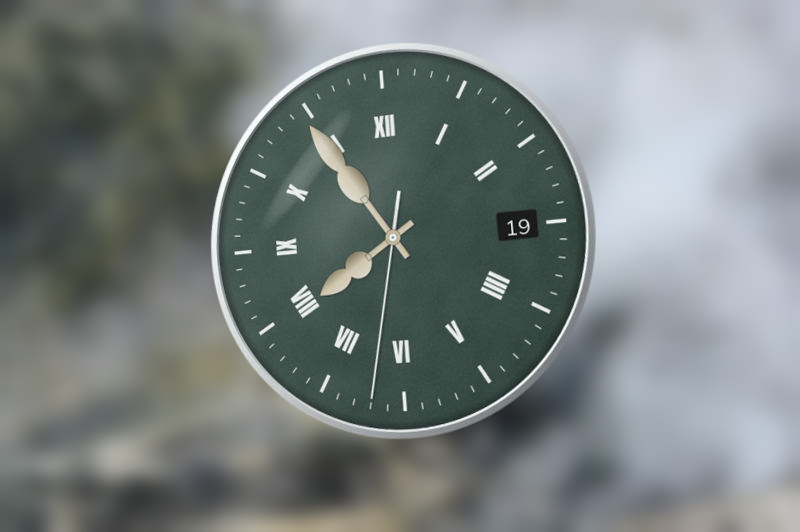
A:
h=7 m=54 s=32
